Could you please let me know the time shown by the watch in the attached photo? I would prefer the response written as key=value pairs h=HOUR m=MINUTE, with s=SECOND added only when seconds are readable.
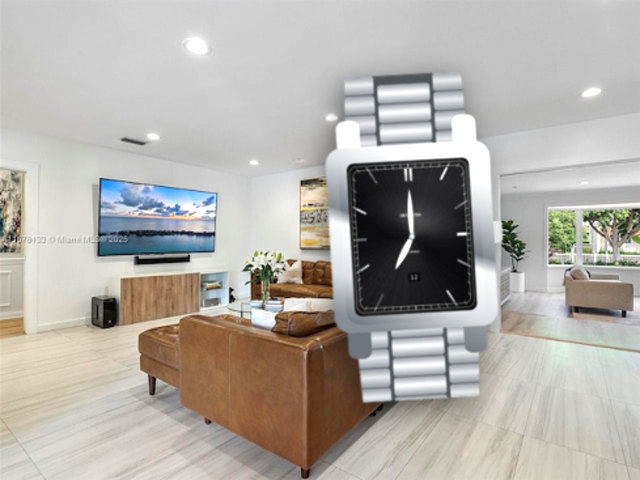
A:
h=7 m=0
